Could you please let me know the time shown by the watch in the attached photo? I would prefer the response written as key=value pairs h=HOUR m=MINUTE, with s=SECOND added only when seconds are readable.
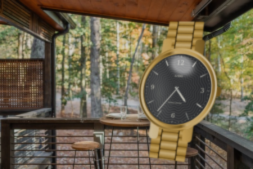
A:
h=4 m=36
